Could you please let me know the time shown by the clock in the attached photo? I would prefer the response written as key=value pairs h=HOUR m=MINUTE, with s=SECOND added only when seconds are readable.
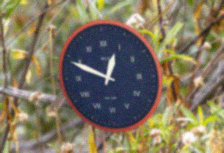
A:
h=12 m=49
